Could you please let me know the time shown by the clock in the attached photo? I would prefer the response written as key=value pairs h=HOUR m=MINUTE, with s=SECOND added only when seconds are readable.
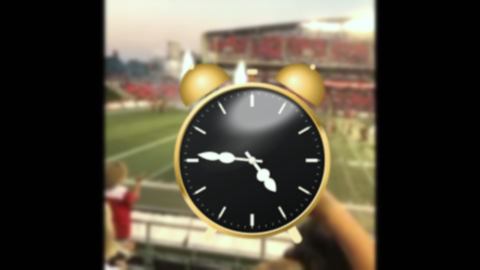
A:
h=4 m=46
